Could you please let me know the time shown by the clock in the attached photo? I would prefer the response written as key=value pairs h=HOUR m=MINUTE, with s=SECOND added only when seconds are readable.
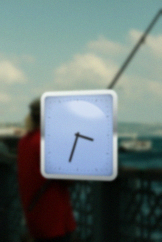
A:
h=3 m=33
